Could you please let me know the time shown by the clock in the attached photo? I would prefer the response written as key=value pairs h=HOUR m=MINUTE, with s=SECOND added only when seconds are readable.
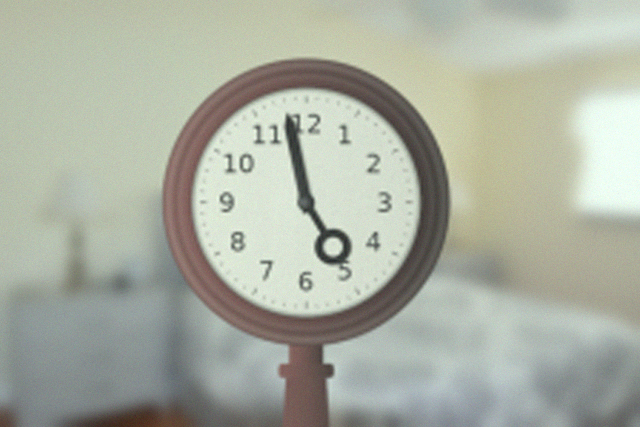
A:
h=4 m=58
